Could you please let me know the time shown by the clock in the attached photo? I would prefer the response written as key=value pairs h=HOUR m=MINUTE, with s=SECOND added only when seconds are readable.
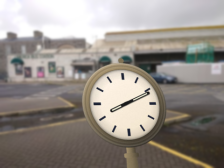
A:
h=8 m=11
